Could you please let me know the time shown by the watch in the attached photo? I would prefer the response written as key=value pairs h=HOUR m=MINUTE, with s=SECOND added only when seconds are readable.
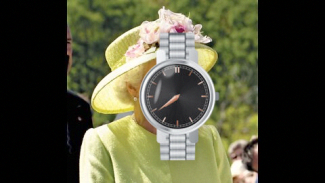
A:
h=7 m=39
